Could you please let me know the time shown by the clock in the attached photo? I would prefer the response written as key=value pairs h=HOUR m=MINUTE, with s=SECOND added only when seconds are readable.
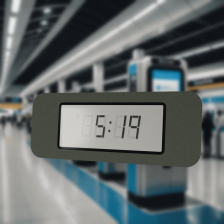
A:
h=5 m=19
